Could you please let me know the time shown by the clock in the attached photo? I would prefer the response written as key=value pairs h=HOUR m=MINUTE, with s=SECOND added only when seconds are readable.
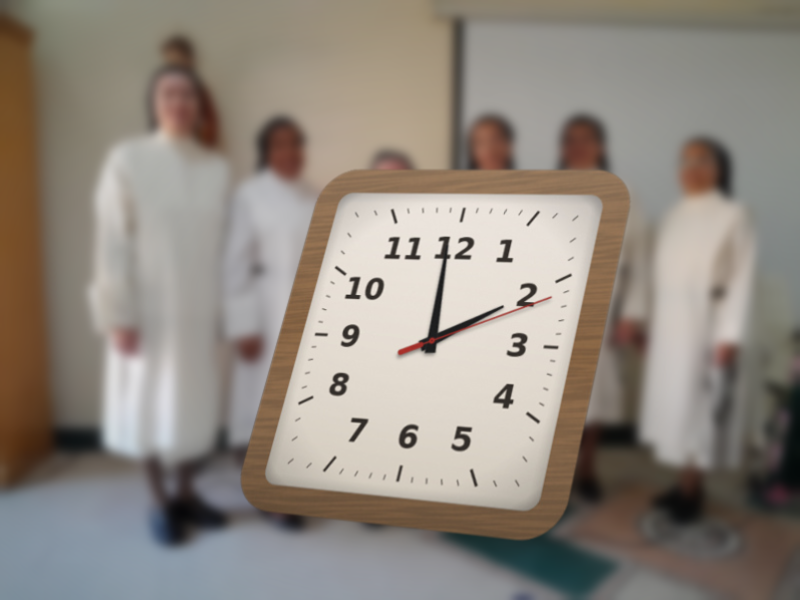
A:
h=1 m=59 s=11
